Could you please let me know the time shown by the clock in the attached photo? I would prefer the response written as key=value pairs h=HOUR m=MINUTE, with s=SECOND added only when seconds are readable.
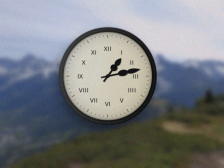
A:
h=1 m=13
